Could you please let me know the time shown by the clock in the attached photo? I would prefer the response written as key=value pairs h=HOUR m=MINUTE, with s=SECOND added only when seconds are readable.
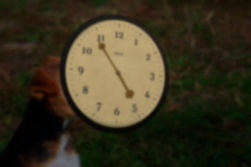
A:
h=4 m=54
